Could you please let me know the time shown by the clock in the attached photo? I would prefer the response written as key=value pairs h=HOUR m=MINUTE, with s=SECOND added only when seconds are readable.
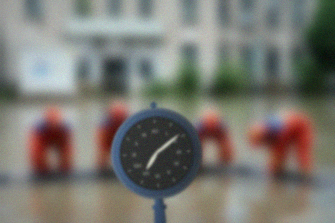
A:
h=7 m=9
